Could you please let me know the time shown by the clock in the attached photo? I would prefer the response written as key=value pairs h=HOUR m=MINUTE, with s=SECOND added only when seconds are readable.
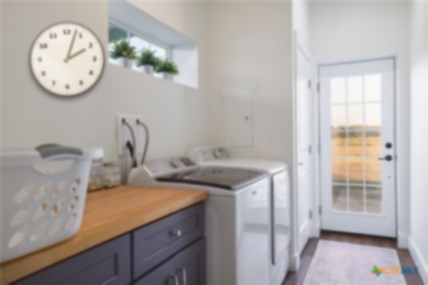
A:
h=2 m=3
